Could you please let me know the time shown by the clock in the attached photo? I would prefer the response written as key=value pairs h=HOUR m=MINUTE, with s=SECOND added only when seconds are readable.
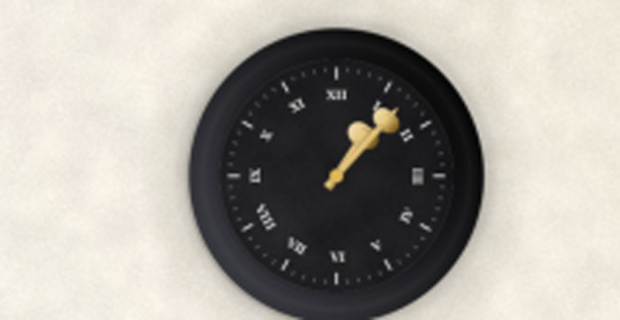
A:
h=1 m=7
